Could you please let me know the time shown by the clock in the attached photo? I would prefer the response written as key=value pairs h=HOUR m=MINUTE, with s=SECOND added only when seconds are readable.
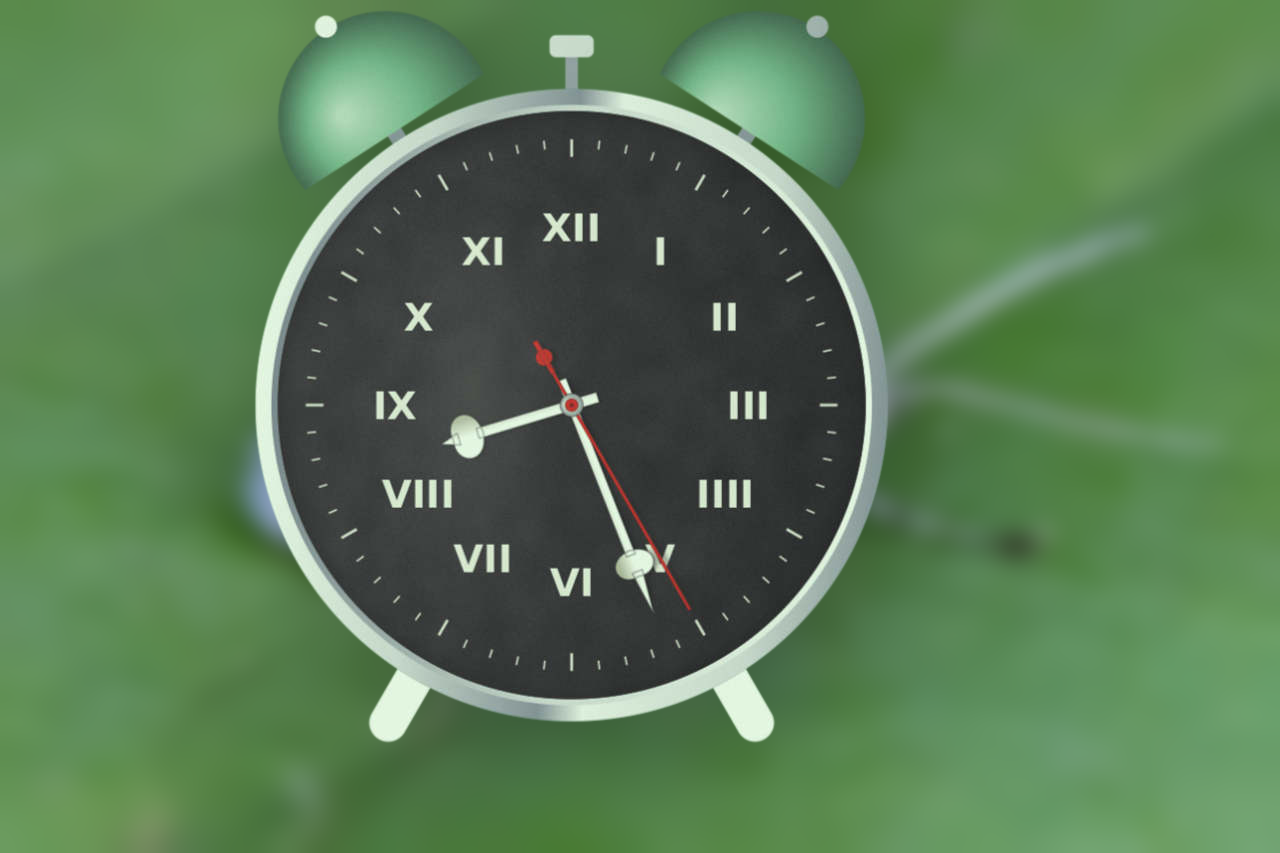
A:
h=8 m=26 s=25
